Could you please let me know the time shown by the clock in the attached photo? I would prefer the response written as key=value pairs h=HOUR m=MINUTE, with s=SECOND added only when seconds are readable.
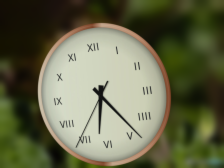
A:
h=6 m=23 s=36
